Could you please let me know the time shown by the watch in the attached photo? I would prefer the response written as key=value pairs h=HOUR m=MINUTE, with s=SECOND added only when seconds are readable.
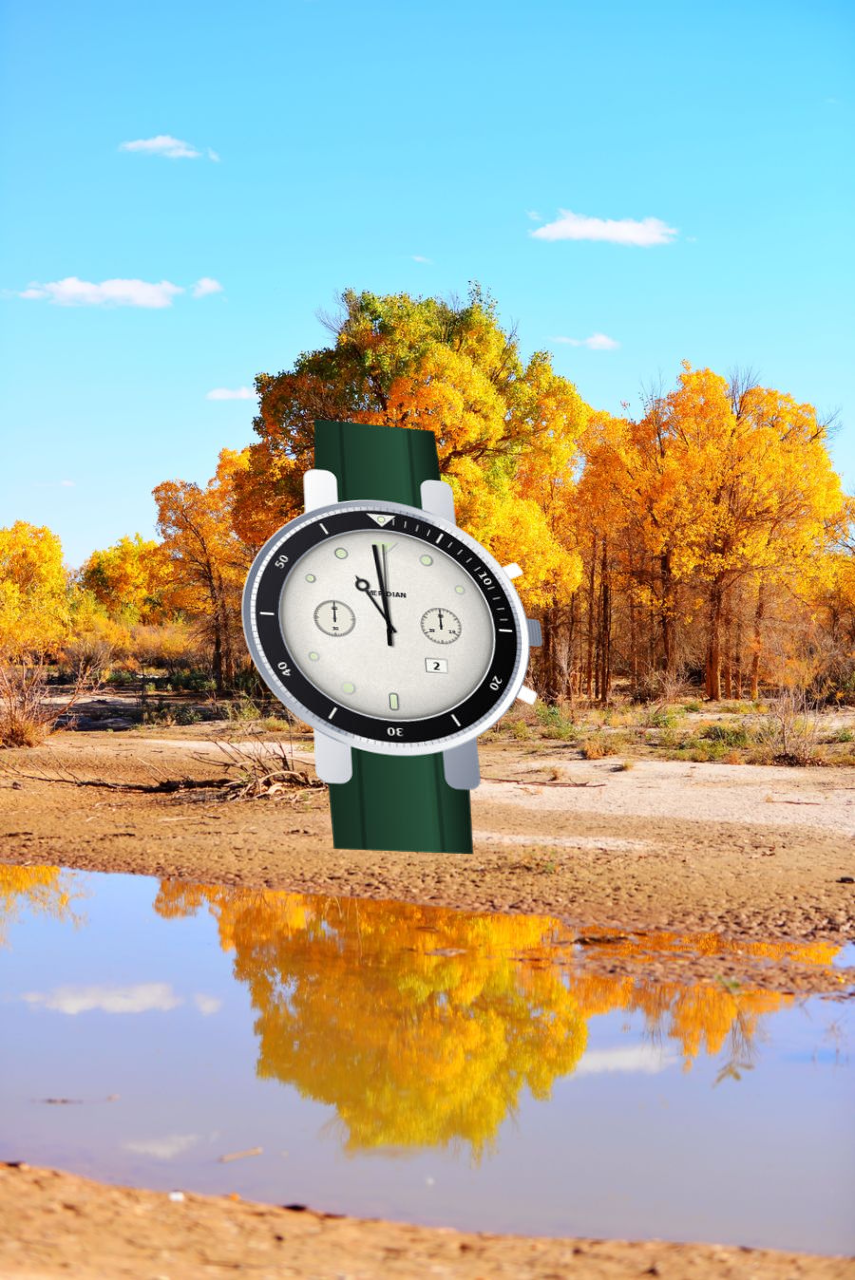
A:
h=10 m=59
